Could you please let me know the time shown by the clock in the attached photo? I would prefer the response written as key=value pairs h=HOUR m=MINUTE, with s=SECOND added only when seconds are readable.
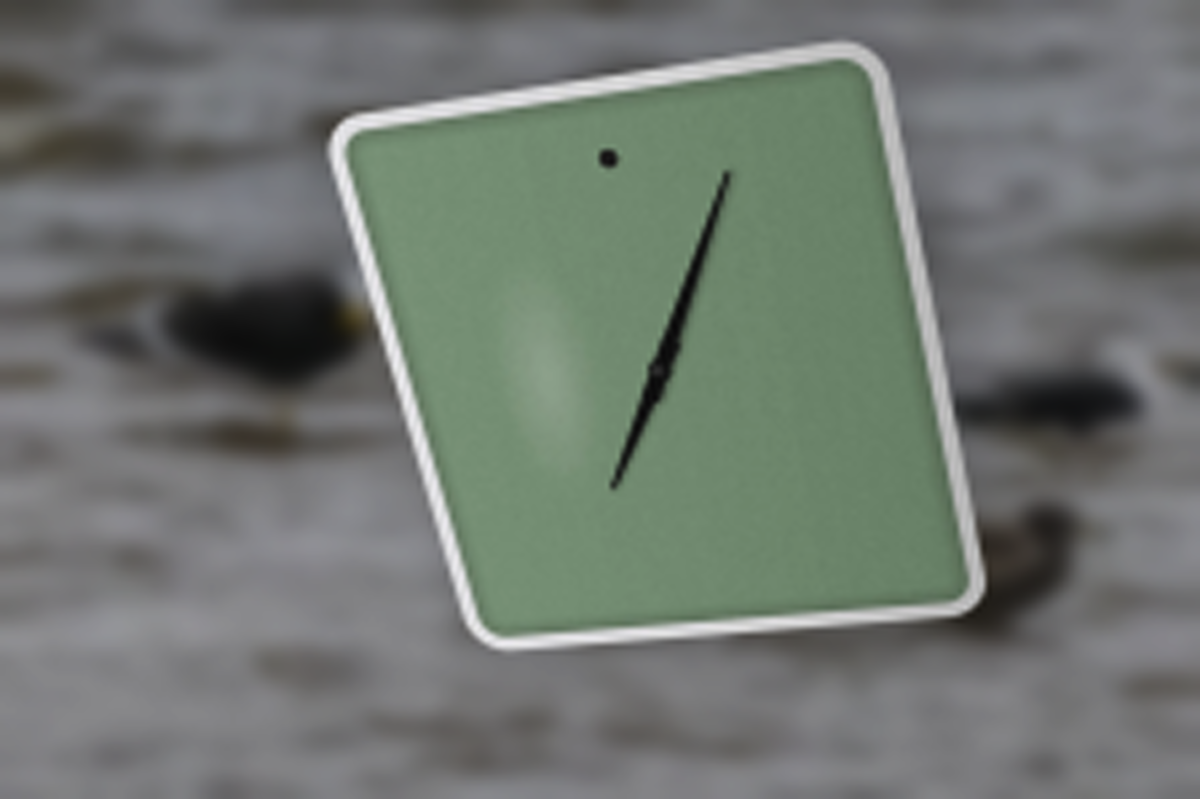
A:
h=7 m=5
